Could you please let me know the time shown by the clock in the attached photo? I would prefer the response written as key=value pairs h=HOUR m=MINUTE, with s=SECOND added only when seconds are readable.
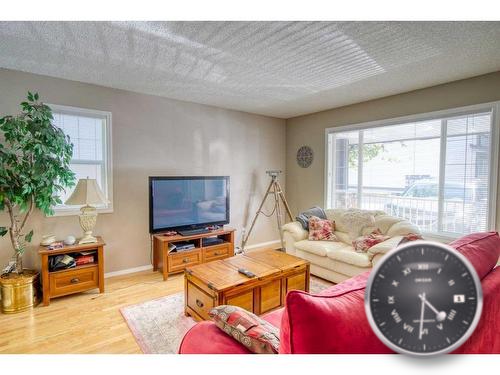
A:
h=4 m=31
